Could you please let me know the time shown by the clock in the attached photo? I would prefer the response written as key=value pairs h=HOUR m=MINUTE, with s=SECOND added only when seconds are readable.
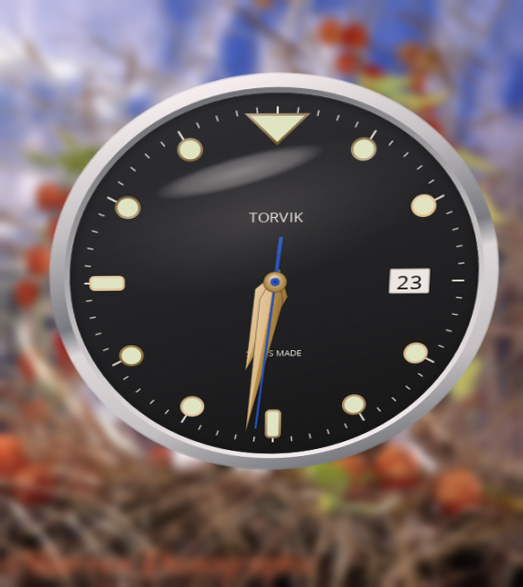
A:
h=6 m=31 s=31
